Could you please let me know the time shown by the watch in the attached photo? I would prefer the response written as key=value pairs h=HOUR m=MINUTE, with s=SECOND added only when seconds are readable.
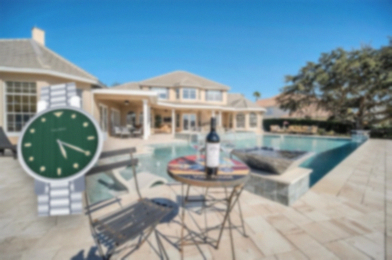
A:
h=5 m=20
